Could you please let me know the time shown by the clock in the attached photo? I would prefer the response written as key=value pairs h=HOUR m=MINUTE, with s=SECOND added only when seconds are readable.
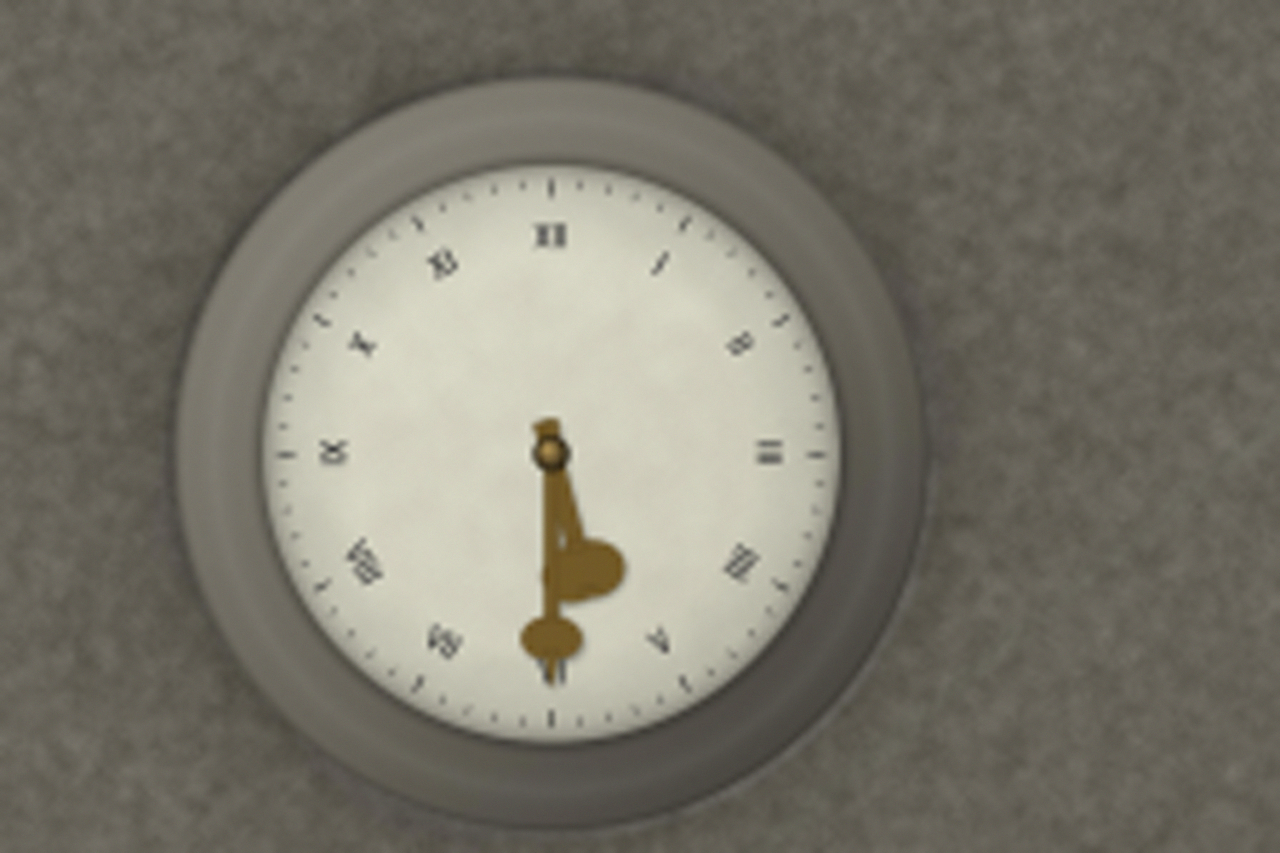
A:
h=5 m=30
